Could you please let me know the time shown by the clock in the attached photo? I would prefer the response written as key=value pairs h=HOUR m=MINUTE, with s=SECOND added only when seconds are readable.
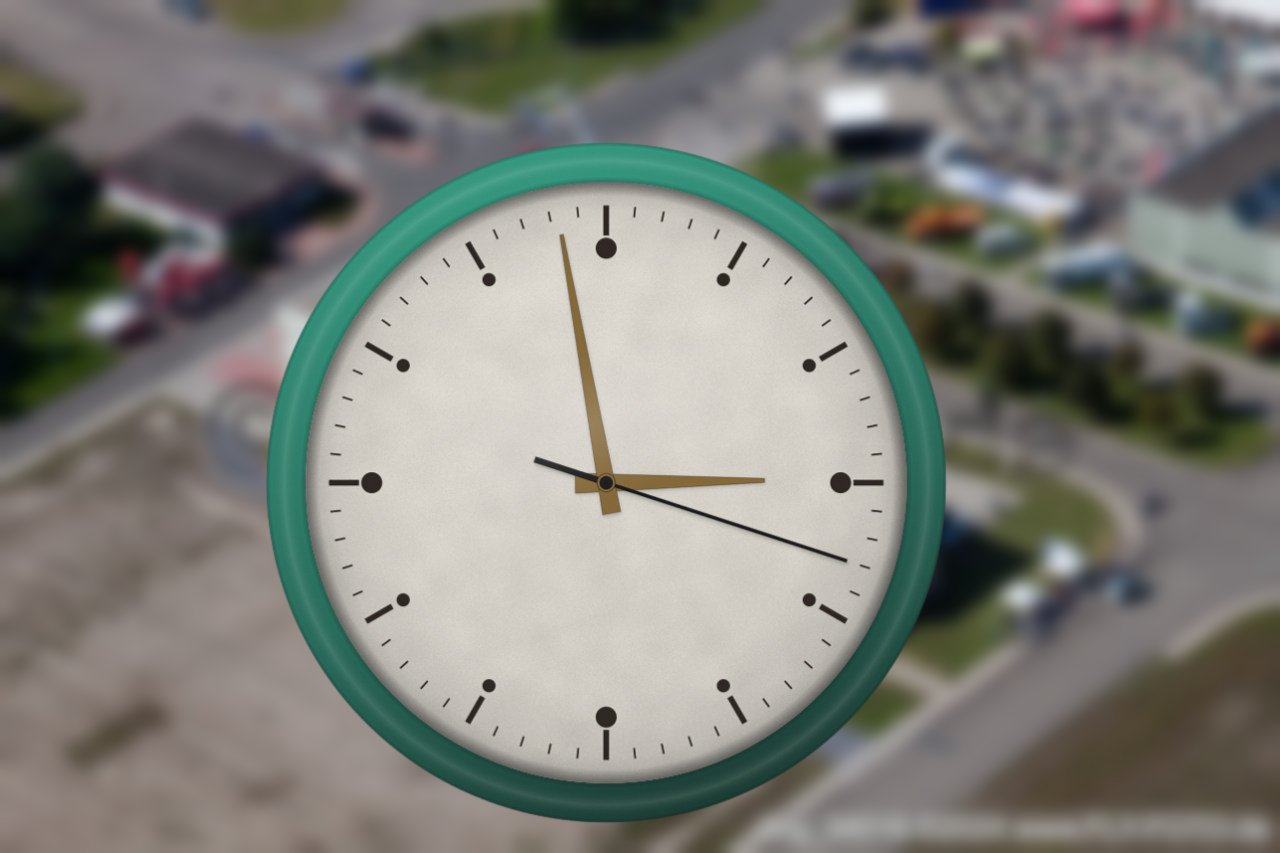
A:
h=2 m=58 s=18
